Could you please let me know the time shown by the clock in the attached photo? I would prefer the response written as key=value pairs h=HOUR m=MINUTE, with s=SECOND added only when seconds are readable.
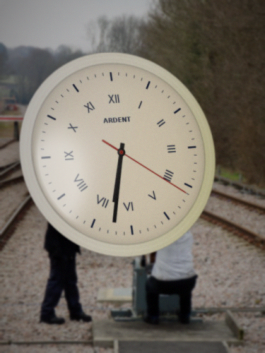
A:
h=6 m=32 s=21
